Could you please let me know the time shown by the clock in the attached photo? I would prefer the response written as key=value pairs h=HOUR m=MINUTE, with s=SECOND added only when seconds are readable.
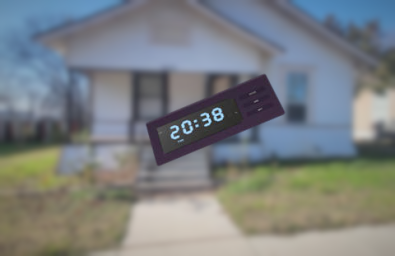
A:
h=20 m=38
